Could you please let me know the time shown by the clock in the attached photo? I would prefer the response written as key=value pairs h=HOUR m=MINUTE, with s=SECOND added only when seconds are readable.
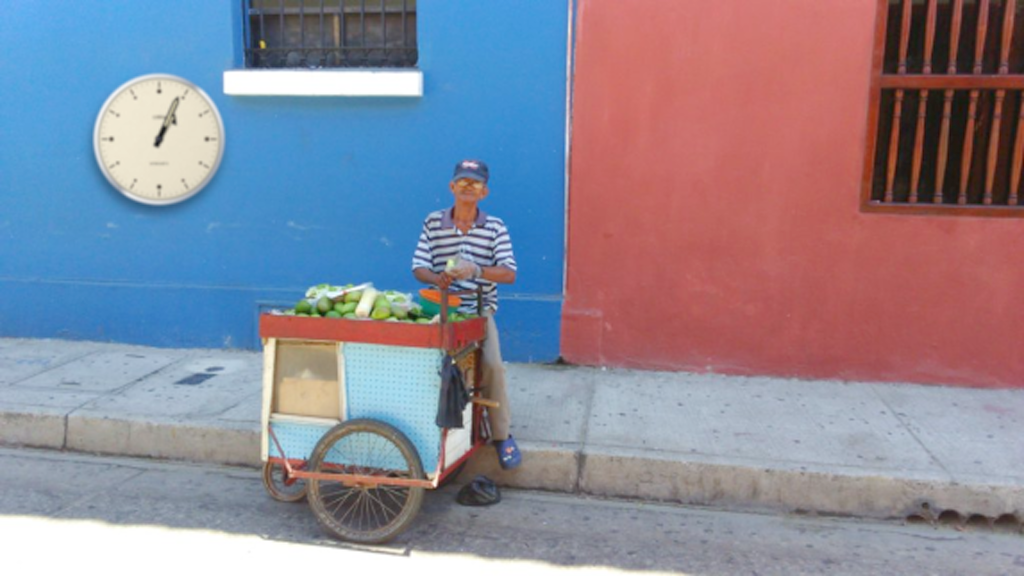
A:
h=1 m=4
